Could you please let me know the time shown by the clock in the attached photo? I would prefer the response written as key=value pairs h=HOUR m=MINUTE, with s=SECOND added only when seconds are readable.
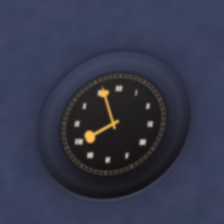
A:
h=7 m=56
